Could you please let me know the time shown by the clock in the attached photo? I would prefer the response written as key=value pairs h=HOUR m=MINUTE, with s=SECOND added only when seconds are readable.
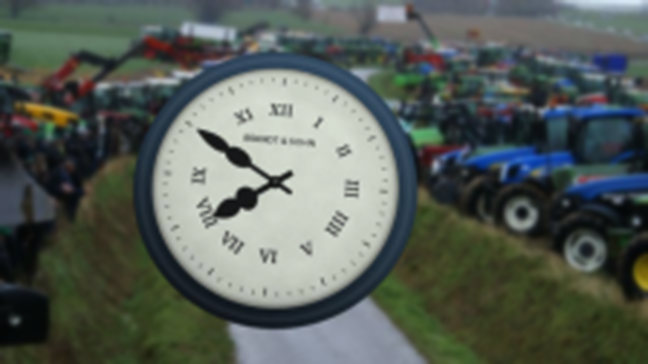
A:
h=7 m=50
